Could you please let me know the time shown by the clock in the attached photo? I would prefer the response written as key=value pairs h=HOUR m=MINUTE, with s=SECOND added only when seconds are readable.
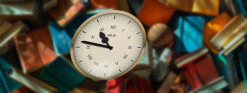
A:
h=10 m=47
